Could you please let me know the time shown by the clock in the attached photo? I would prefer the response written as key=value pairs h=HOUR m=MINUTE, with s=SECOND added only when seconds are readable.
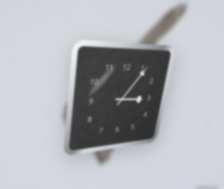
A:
h=3 m=6
